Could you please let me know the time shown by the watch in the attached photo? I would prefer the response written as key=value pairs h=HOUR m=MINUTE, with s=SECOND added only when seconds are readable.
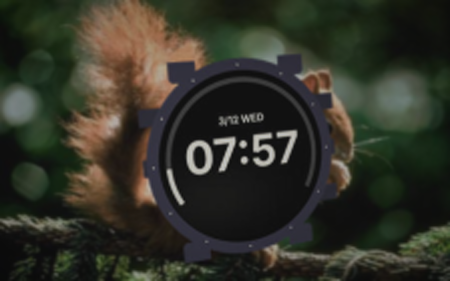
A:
h=7 m=57
